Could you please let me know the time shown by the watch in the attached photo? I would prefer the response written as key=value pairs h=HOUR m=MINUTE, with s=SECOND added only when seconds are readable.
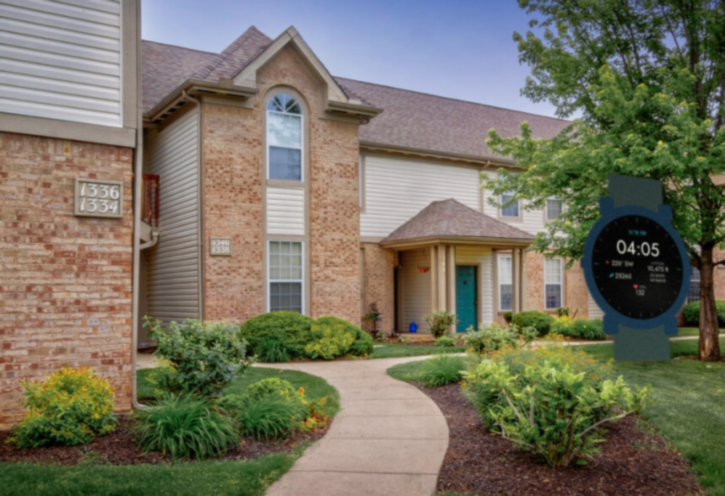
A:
h=4 m=5
